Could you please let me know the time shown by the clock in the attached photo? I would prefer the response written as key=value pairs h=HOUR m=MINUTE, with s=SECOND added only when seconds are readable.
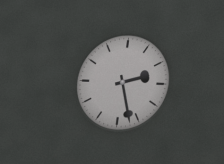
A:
h=2 m=27
